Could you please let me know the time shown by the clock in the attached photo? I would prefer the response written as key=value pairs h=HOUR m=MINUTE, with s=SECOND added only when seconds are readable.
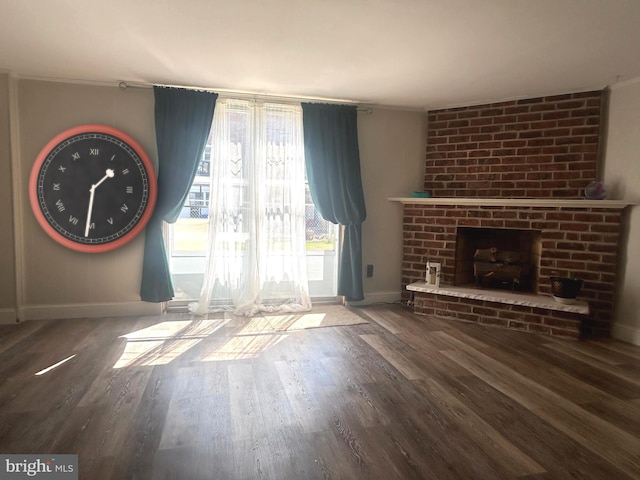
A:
h=1 m=31
